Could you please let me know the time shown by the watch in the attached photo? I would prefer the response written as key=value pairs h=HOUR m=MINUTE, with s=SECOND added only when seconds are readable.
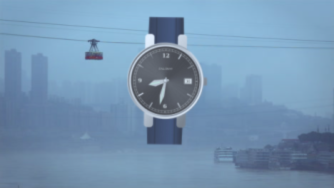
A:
h=8 m=32
